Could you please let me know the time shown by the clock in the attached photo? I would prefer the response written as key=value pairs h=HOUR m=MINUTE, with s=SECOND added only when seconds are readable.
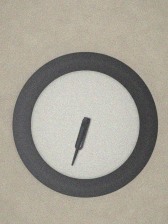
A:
h=6 m=33
